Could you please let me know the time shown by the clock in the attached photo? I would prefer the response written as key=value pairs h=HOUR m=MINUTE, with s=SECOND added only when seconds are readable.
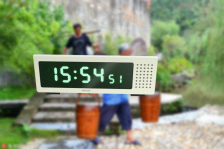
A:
h=15 m=54 s=51
